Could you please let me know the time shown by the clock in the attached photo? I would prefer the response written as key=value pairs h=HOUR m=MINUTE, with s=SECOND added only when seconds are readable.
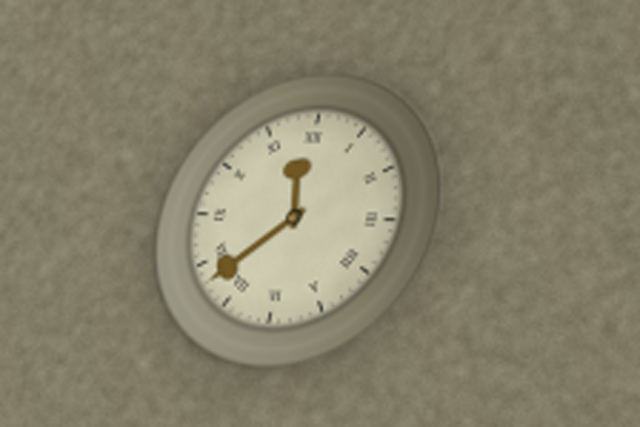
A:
h=11 m=38
